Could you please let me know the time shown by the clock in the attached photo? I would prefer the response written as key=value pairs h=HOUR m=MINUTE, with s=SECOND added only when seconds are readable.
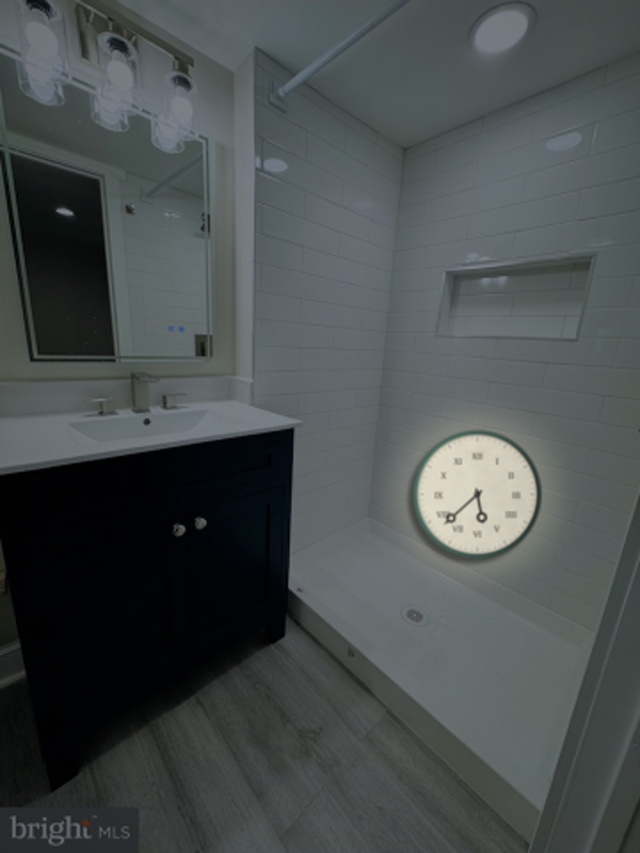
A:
h=5 m=38
